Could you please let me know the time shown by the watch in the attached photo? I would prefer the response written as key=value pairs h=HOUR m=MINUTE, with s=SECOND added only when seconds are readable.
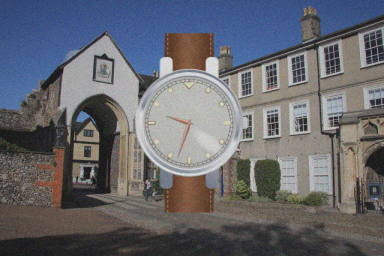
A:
h=9 m=33
